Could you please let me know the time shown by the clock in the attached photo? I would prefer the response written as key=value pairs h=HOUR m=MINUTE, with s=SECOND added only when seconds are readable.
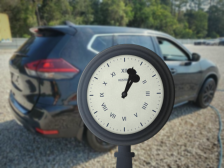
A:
h=1 m=3
